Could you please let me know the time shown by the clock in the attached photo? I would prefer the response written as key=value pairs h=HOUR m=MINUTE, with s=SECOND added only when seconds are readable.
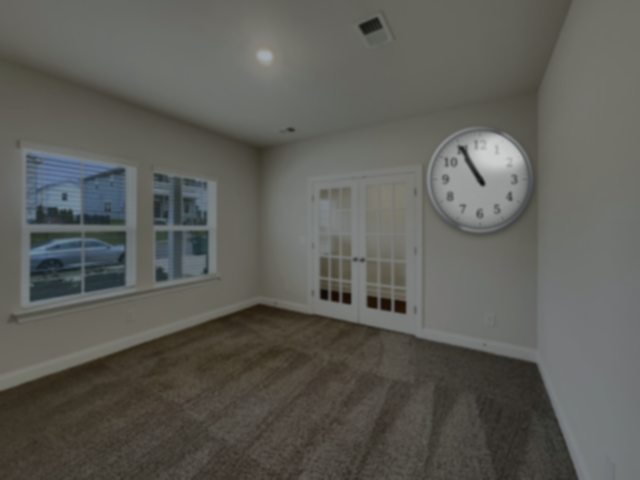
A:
h=10 m=55
